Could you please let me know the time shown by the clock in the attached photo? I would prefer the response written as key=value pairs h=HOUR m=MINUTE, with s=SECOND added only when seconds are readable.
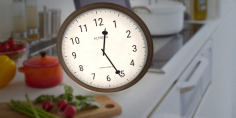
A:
h=12 m=26
